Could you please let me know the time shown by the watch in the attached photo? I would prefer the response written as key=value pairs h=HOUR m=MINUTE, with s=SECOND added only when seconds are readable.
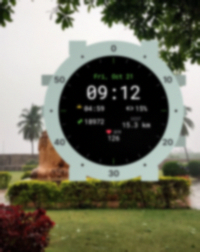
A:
h=9 m=12
